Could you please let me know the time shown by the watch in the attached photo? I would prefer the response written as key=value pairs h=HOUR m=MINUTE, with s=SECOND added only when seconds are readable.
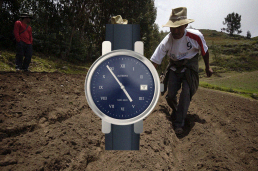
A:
h=4 m=54
